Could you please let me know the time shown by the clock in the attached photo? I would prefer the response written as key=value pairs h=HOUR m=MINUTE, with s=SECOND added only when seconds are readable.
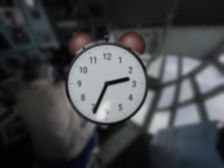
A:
h=2 m=34
